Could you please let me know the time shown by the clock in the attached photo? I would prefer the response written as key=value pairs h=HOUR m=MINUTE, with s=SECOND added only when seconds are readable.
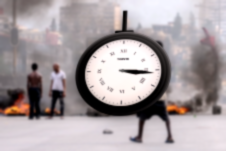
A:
h=3 m=16
